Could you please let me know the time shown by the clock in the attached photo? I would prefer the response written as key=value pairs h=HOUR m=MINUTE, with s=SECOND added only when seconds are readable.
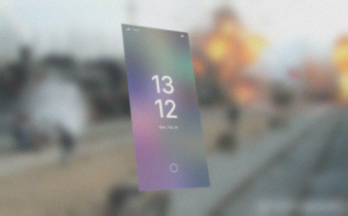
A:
h=13 m=12
